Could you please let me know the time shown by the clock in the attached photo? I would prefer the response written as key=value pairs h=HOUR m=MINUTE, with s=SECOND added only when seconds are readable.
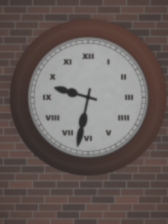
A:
h=9 m=32
